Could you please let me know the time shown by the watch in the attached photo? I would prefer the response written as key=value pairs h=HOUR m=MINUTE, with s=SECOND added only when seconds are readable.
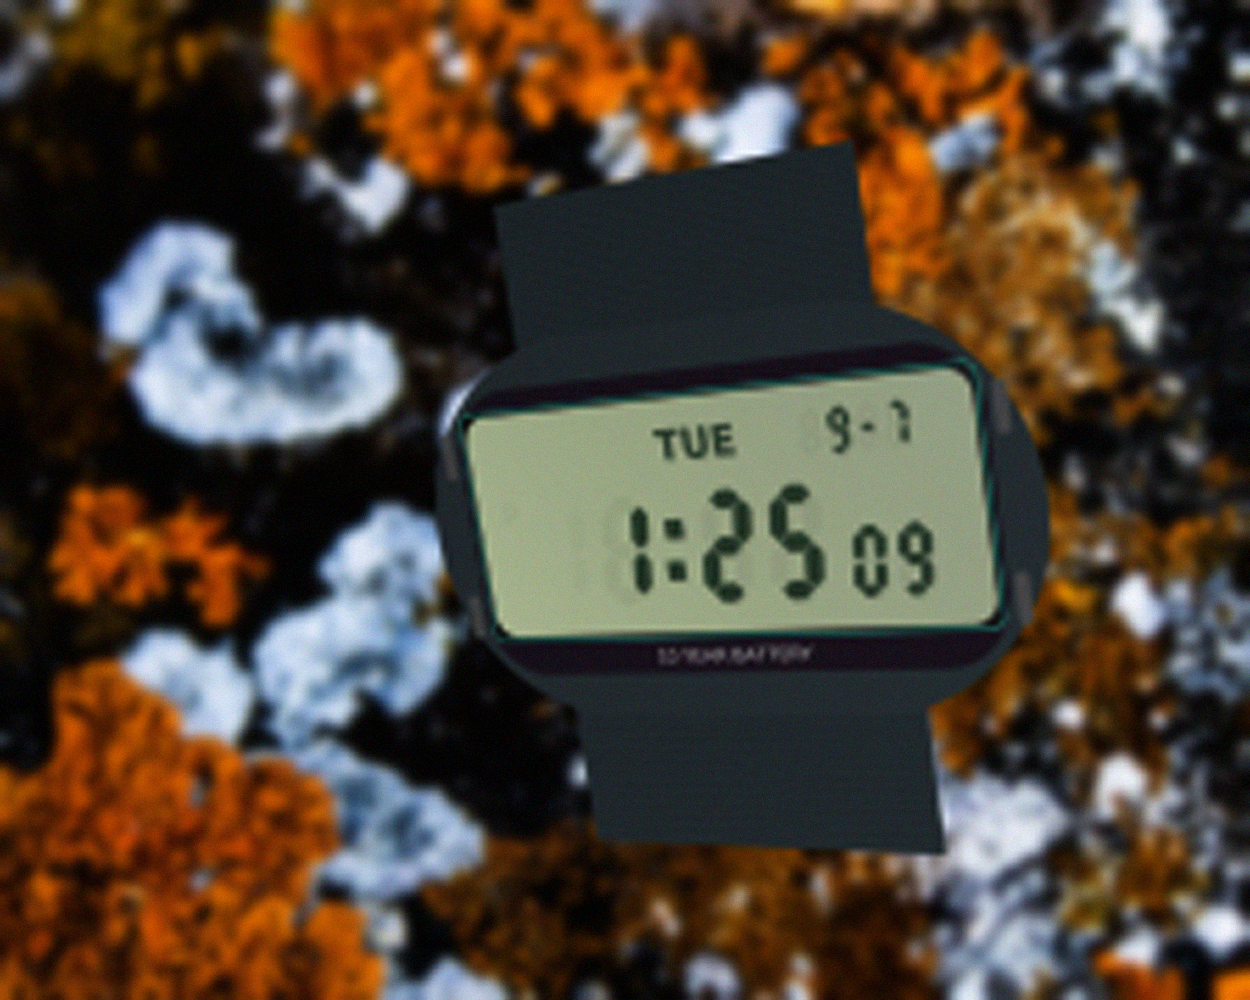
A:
h=1 m=25 s=9
